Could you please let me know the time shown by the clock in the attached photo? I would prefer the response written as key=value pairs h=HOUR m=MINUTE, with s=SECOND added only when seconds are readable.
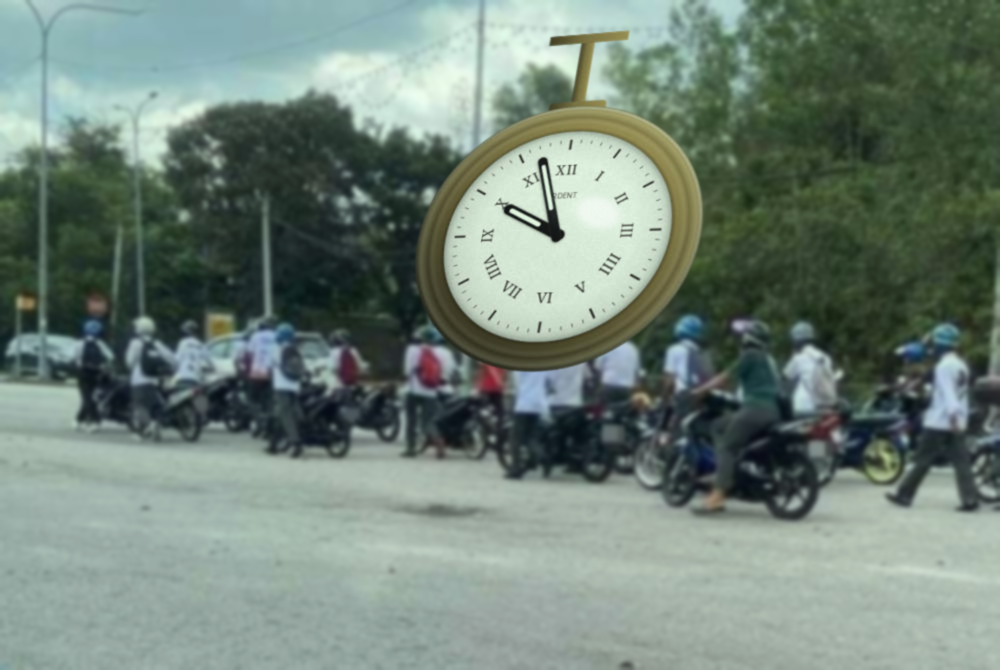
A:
h=9 m=57
